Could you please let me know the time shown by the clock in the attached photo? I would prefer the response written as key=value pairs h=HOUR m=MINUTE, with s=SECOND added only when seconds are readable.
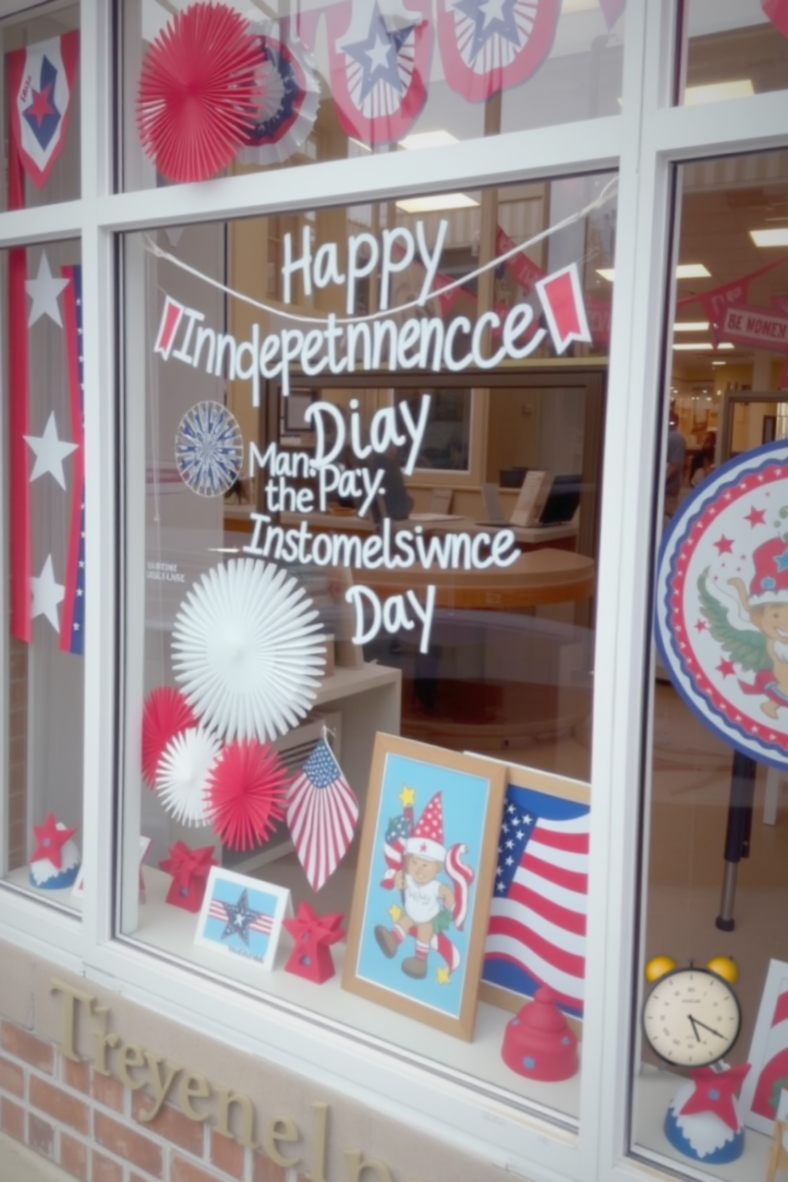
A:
h=5 m=20
